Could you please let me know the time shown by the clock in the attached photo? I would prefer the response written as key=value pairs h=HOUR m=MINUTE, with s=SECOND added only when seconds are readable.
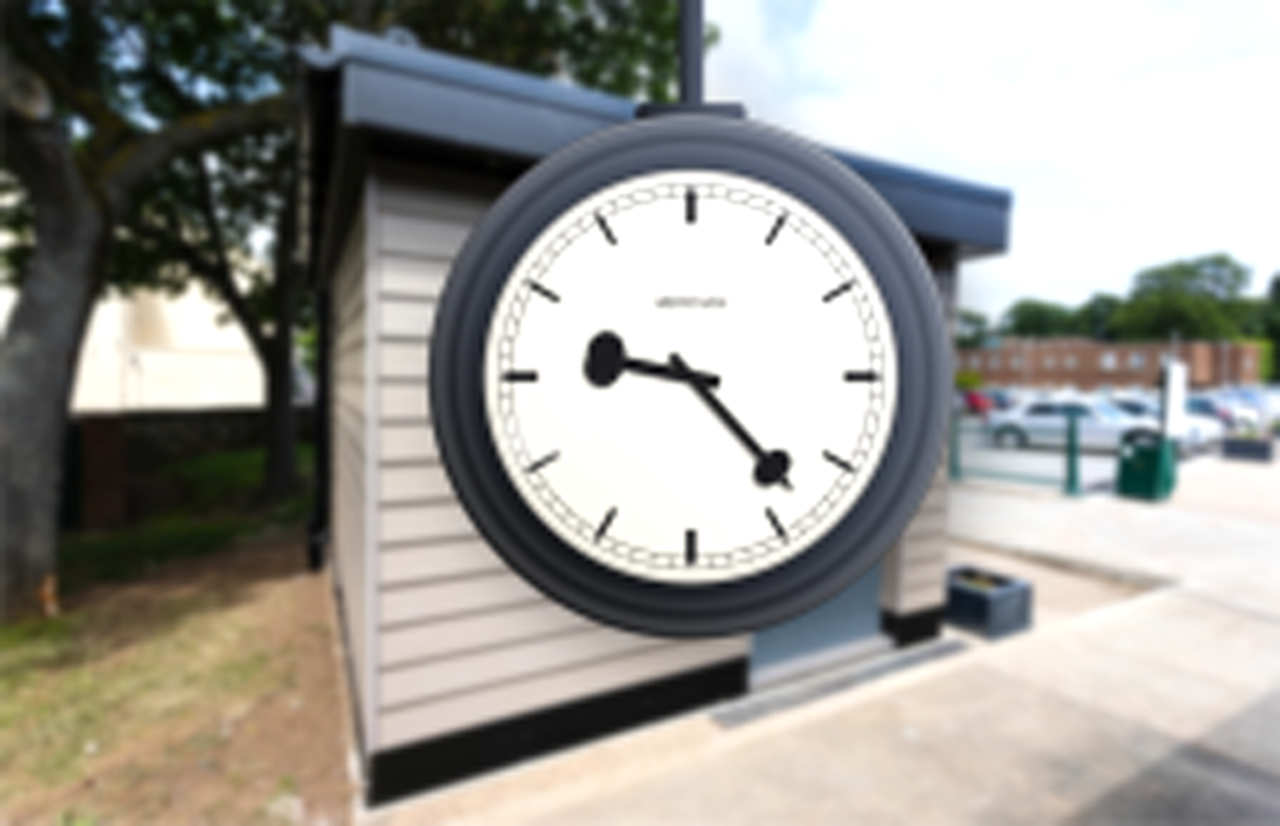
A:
h=9 m=23
